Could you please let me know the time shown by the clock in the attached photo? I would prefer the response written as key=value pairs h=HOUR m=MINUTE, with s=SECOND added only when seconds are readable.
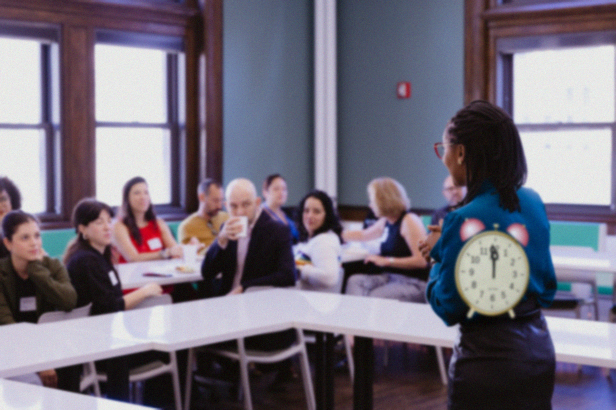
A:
h=11 m=59
